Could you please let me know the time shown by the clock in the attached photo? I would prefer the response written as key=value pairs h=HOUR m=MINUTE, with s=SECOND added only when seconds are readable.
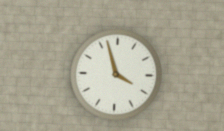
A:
h=3 m=57
